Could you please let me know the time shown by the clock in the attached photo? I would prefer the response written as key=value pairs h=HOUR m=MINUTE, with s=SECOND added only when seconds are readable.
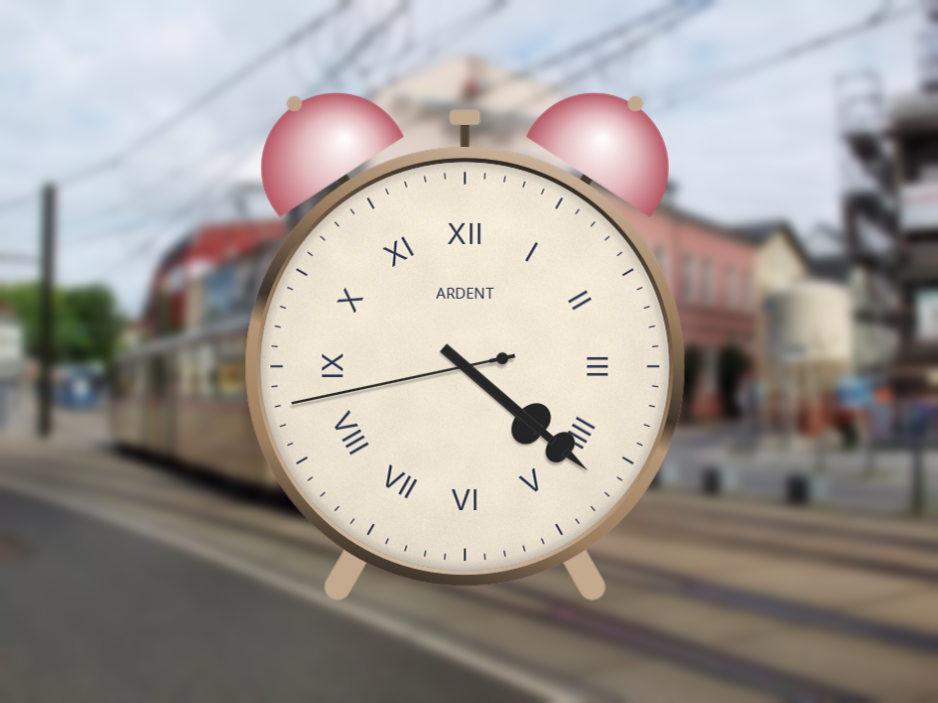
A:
h=4 m=21 s=43
